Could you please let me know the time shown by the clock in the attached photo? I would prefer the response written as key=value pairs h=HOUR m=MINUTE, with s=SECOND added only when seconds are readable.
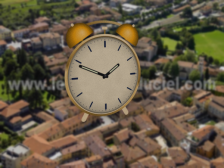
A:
h=1 m=49
